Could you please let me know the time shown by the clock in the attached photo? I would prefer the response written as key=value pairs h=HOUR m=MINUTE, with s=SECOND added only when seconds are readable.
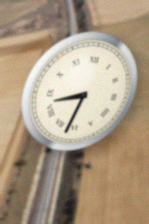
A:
h=8 m=32
